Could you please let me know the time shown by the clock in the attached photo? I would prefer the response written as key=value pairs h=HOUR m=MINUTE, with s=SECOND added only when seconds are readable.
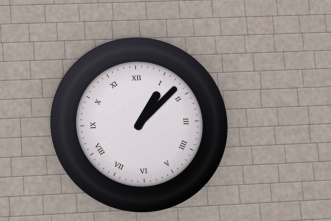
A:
h=1 m=8
